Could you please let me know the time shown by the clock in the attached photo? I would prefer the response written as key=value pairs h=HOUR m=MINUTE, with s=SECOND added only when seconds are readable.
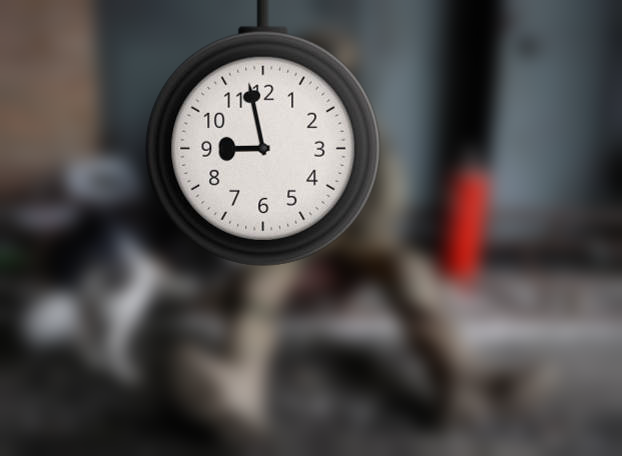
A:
h=8 m=58
